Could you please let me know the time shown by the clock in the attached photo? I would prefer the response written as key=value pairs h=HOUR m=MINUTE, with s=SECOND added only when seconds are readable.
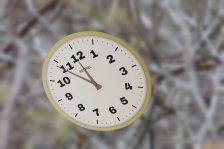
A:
h=11 m=54
